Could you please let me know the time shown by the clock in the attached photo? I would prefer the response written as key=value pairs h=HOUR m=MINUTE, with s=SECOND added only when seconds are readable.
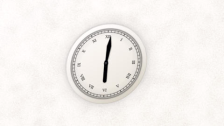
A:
h=6 m=1
